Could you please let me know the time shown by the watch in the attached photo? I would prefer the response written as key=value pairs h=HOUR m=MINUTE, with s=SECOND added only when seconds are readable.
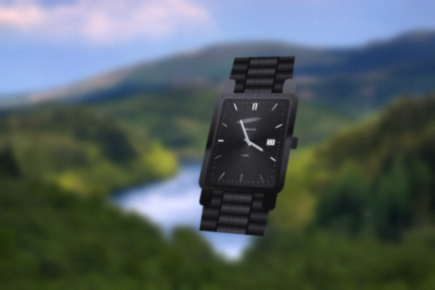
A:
h=3 m=55
